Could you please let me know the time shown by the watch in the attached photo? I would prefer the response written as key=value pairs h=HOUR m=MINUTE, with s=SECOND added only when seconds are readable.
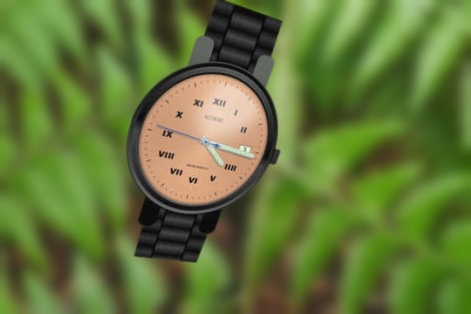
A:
h=4 m=15 s=46
